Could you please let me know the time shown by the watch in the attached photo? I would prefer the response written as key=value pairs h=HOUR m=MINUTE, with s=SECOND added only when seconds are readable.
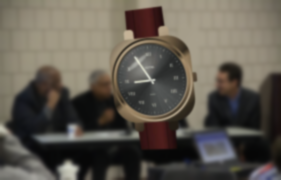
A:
h=8 m=55
